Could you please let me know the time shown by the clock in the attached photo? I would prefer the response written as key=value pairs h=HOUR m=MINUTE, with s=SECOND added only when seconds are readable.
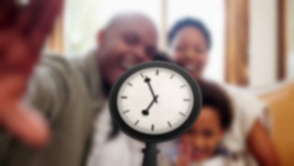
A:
h=6 m=56
